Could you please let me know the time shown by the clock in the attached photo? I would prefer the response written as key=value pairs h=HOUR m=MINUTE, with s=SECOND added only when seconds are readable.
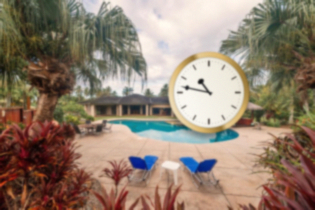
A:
h=10 m=47
